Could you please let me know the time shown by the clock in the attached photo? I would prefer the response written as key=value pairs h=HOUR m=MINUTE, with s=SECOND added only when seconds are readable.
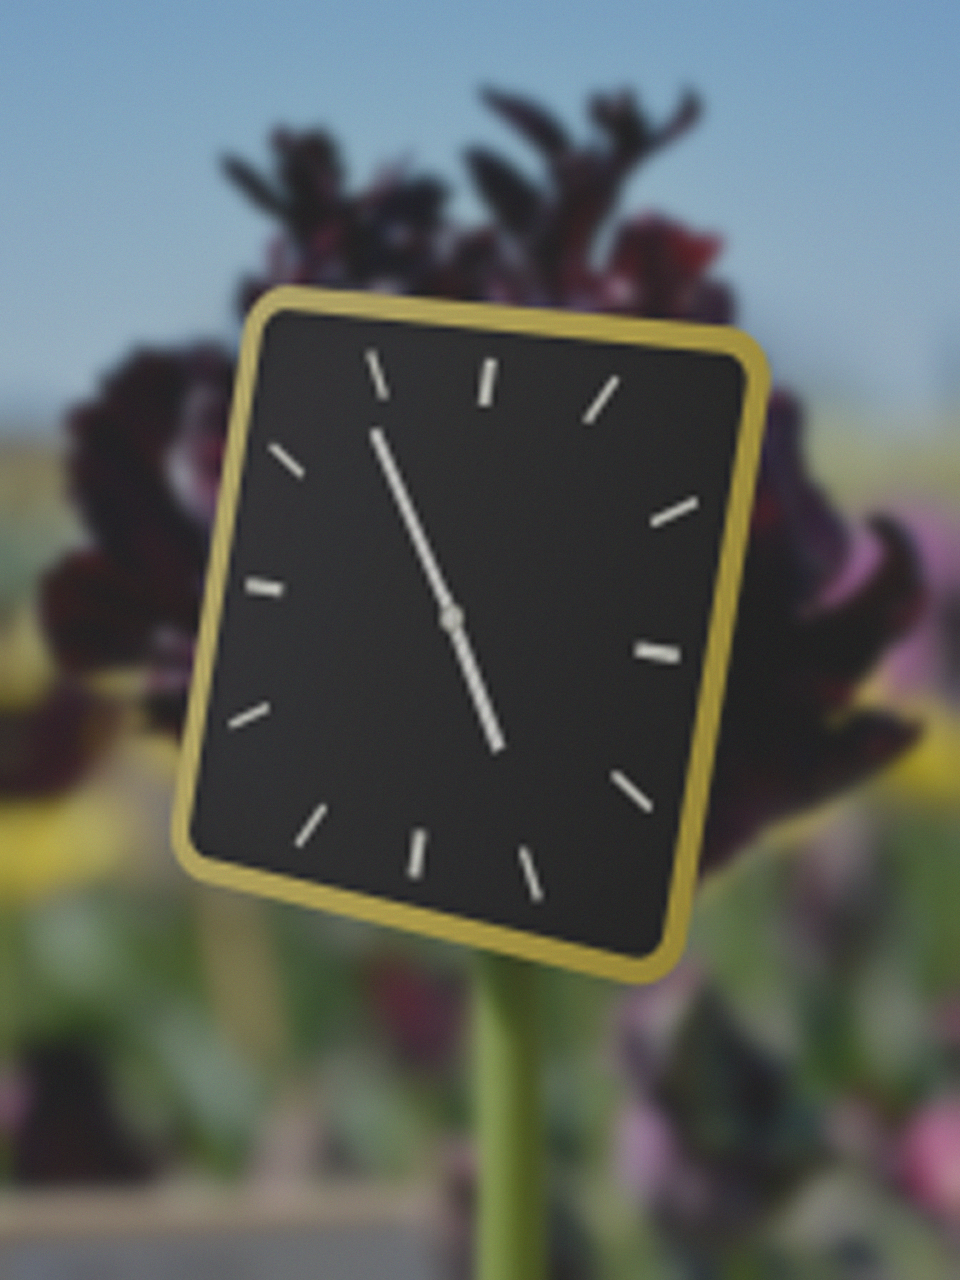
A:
h=4 m=54
